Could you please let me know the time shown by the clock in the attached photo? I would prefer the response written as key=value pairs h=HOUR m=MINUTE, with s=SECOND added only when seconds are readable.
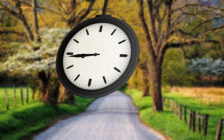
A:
h=8 m=44
